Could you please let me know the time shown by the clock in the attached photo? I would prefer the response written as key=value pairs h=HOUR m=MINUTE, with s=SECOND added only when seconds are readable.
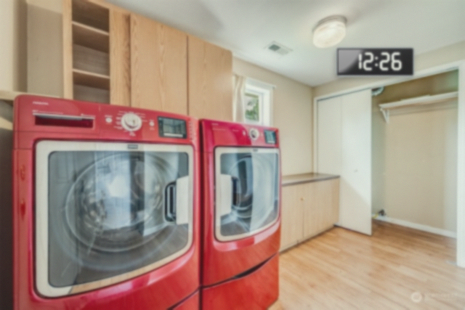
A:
h=12 m=26
